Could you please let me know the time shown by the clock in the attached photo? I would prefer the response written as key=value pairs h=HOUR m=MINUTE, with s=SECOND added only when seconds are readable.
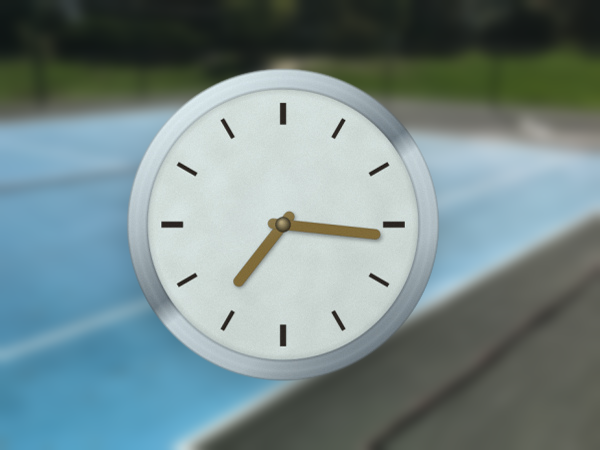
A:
h=7 m=16
